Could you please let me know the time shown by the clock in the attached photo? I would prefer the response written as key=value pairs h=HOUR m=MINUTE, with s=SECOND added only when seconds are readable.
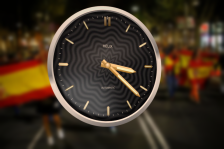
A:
h=3 m=22
